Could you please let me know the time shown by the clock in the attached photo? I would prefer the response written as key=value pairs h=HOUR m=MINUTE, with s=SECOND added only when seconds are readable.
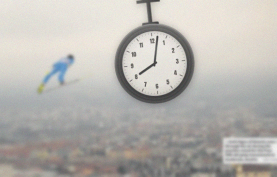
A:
h=8 m=2
